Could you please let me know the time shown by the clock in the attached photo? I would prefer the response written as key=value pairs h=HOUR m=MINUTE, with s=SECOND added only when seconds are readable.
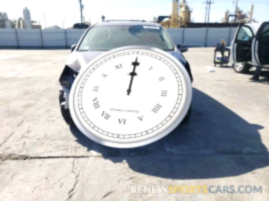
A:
h=12 m=0
